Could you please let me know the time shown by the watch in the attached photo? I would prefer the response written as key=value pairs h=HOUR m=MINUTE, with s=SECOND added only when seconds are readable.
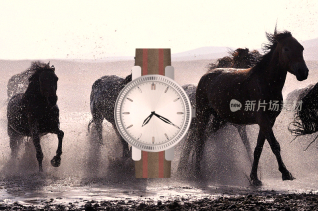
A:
h=7 m=20
